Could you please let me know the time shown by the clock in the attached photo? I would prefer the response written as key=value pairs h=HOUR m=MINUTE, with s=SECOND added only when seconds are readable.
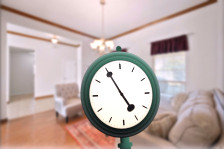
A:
h=4 m=55
